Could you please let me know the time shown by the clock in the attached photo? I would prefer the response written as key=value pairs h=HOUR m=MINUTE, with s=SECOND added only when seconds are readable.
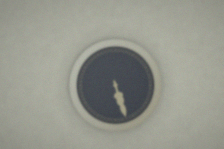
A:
h=5 m=27
